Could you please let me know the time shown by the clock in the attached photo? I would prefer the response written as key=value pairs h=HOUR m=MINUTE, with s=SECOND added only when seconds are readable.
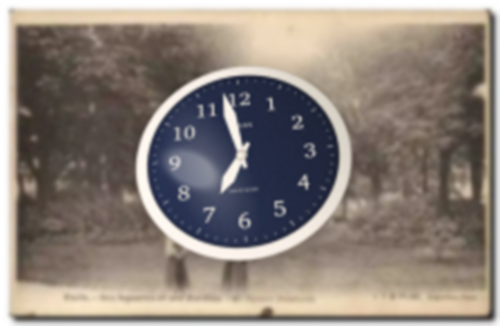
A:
h=6 m=58
